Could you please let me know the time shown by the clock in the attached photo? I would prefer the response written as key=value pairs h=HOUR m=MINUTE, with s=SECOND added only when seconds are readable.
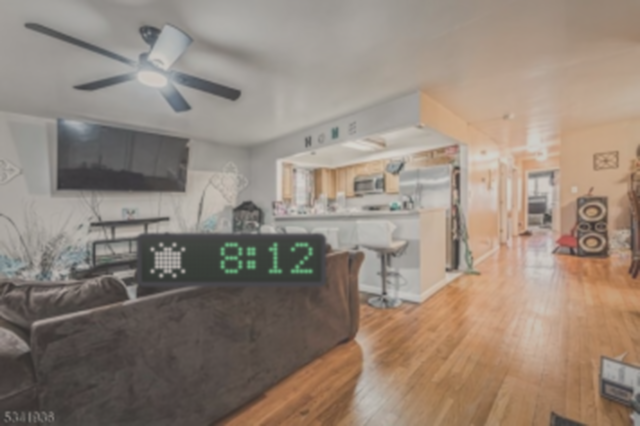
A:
h=8 m=12
